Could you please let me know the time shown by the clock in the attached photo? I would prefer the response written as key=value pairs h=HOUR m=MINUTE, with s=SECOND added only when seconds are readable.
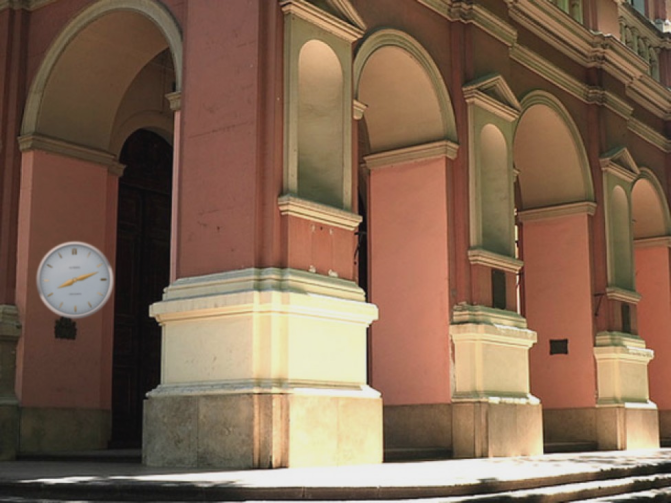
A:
h=8 m=12
